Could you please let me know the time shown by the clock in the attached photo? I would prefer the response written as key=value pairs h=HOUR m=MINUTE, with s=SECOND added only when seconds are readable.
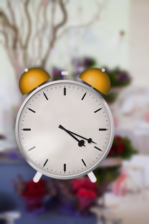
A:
h=4 m=19
